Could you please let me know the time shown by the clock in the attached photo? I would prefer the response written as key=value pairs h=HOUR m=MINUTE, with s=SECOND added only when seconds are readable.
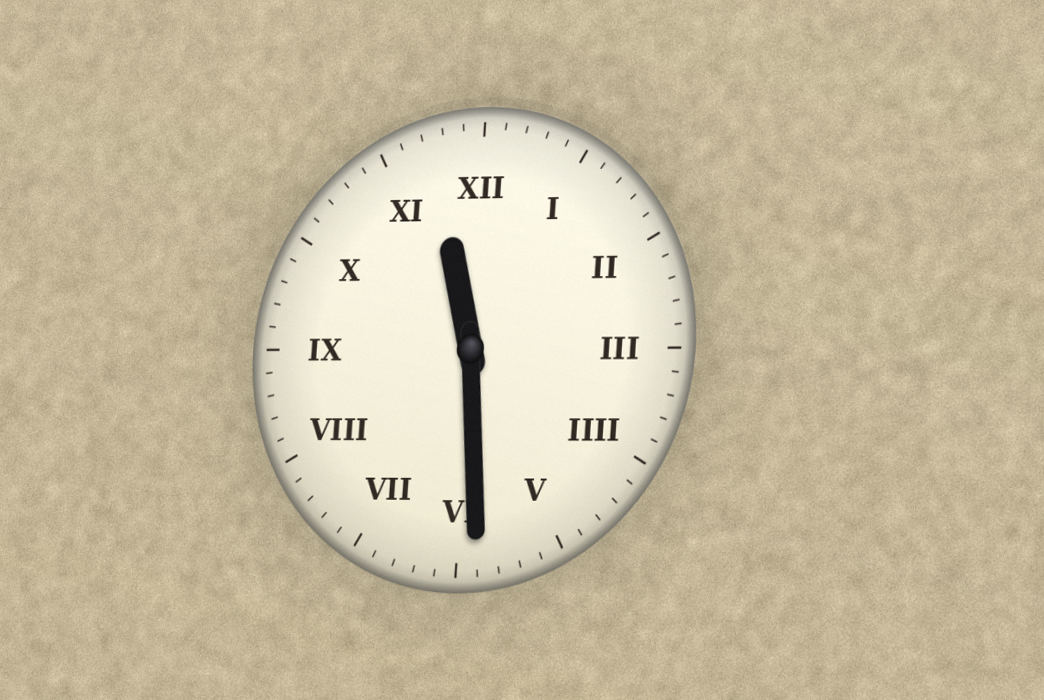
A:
h=11 m=29
